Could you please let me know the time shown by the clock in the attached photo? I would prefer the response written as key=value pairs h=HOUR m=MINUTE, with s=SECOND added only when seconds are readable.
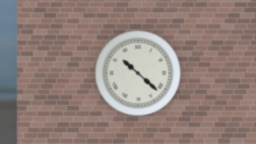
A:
h=10 m=22
